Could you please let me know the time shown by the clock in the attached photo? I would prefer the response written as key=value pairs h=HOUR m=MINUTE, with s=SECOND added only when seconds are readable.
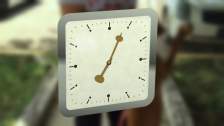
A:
h=7 m=4
